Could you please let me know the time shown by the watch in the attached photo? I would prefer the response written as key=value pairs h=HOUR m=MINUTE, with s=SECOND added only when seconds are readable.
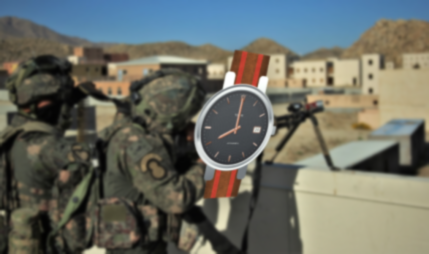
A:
h=8 m=0
